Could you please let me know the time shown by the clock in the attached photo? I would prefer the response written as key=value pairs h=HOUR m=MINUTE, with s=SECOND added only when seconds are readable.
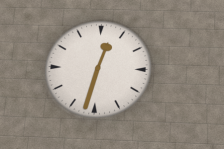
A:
h=12 m=32
